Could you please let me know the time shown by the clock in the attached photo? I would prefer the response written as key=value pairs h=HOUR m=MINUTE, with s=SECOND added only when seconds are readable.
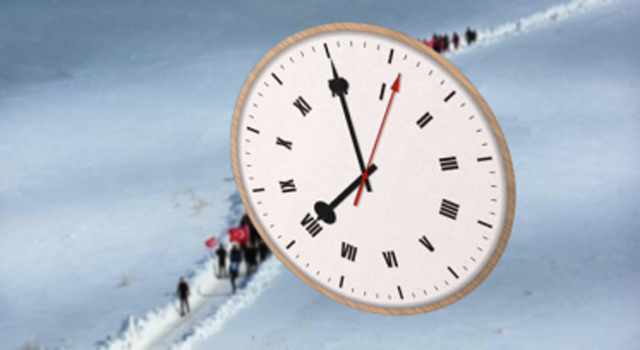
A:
h=8 m=0 s=6
